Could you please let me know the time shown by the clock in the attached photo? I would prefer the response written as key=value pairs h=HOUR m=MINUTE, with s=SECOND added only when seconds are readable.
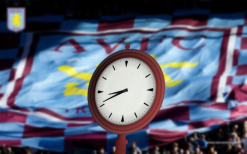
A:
h=8 m=41
